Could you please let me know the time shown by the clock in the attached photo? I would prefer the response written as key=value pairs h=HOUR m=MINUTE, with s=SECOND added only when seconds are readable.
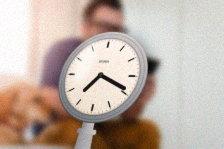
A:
h=7 m=19
